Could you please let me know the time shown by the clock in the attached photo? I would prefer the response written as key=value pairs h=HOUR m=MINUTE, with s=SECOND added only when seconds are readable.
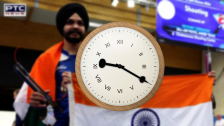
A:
h=9 m=20
